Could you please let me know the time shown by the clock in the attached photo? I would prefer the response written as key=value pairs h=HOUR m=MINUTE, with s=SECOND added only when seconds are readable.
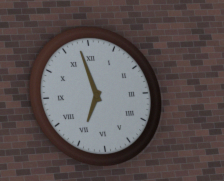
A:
h=6 m=58
